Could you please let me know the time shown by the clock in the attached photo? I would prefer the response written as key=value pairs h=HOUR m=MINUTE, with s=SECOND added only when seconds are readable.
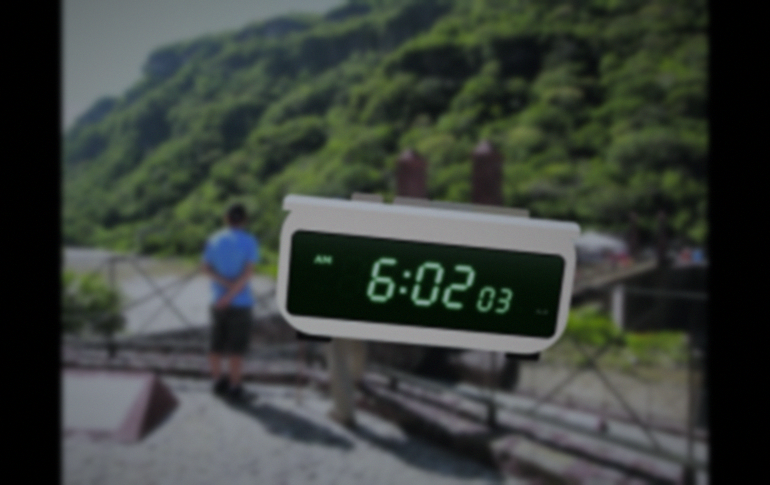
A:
h=6 m=2 s=3
